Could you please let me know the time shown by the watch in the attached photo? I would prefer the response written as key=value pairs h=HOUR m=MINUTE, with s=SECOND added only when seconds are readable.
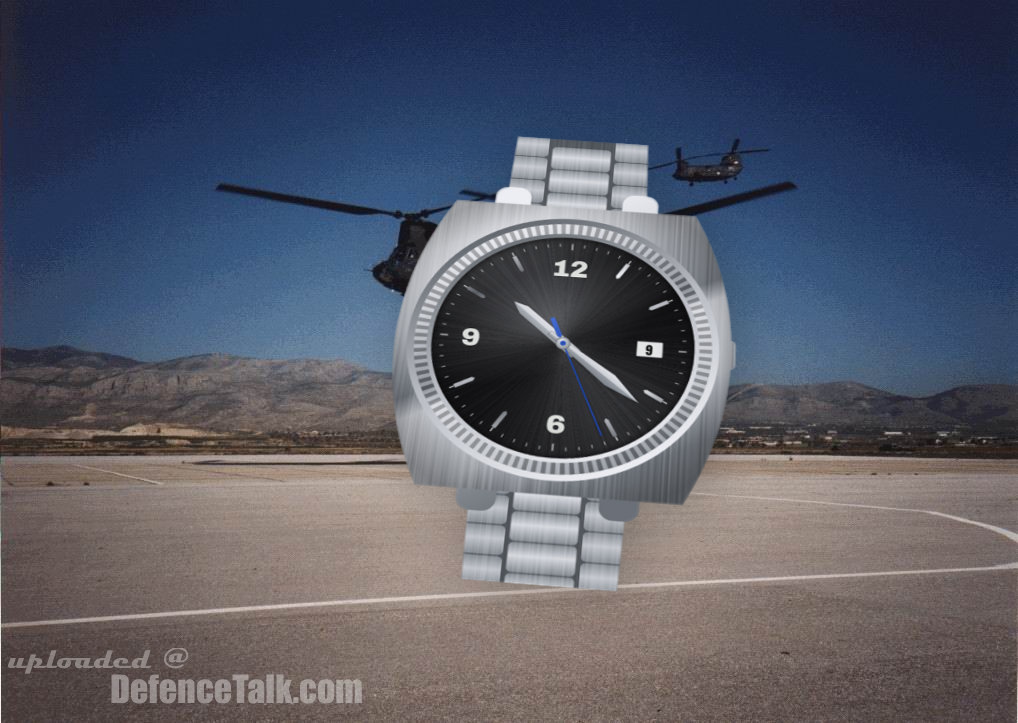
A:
h=10 m=21 s=26
